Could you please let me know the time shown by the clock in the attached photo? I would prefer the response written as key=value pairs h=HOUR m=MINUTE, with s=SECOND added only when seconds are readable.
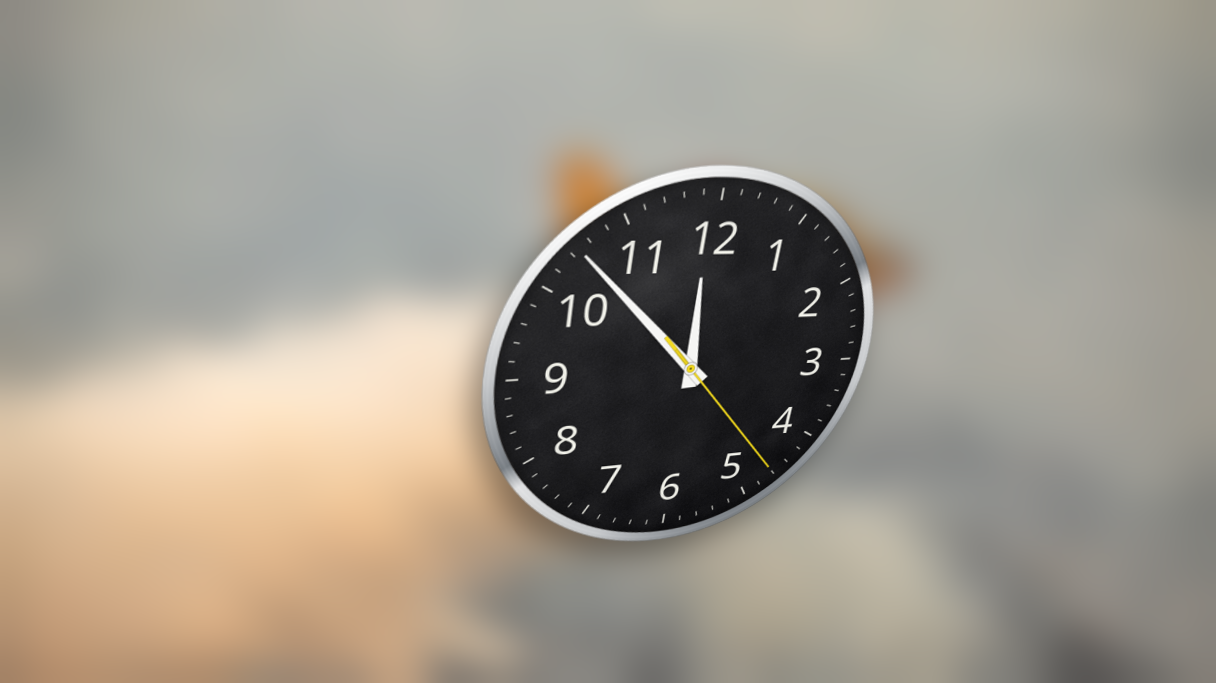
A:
h=11 m=52 s=23
